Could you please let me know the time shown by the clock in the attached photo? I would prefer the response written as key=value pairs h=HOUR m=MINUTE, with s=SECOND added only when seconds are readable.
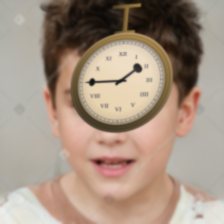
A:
h=1 m=45
